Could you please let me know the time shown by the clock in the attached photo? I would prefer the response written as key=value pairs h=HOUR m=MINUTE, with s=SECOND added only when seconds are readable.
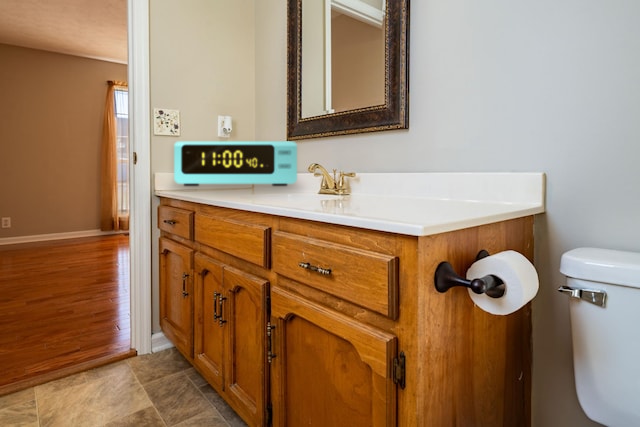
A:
h=11 m=0 s=40
